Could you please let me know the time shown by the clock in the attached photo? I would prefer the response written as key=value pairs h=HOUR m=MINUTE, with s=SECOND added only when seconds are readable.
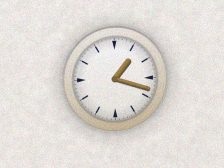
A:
h=1 m=18
